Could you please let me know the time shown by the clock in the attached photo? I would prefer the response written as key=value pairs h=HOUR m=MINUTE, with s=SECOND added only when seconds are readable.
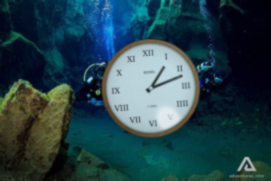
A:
h=1 m=12
